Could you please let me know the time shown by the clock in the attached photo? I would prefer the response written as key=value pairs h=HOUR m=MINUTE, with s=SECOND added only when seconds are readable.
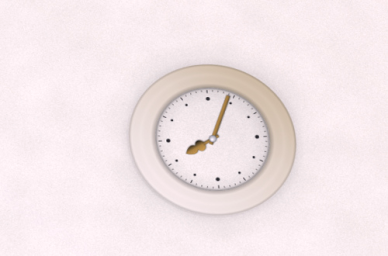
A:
h=8 m=4
